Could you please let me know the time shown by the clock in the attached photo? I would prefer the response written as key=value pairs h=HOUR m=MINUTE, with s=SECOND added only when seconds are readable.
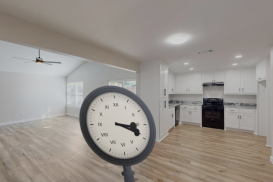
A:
h=3 m=19
